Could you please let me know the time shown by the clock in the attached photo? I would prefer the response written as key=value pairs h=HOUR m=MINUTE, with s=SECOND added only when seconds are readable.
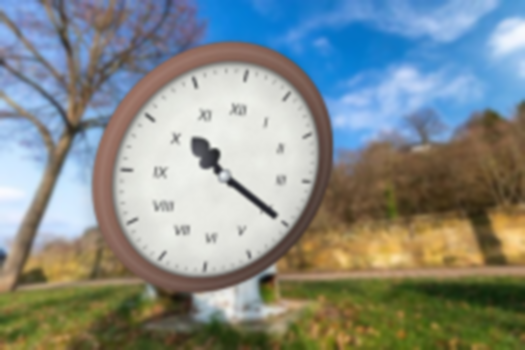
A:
h=10 m=20
